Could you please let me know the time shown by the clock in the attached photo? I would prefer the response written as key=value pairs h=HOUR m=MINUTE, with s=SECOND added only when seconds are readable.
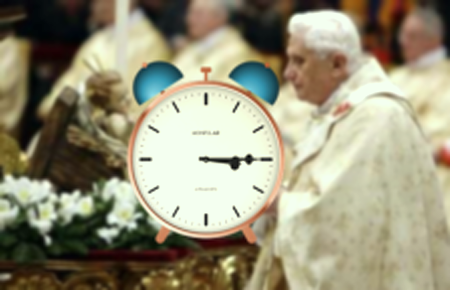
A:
h=3 m=15
